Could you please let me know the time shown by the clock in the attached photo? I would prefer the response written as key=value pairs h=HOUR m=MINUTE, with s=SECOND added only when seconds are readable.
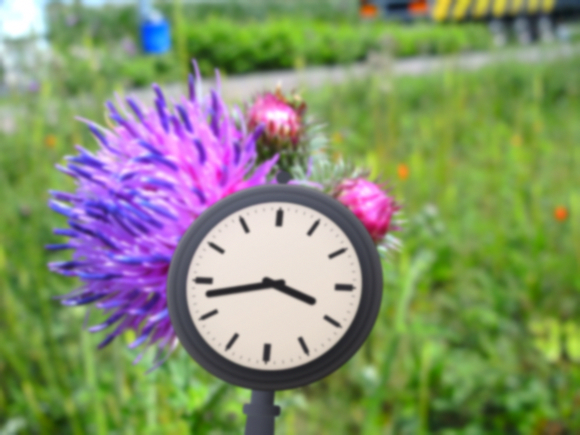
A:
h=3 m=43
